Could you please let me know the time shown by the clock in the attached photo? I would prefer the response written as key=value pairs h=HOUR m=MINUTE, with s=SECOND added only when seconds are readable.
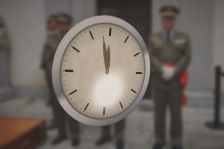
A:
h=11 m=58
